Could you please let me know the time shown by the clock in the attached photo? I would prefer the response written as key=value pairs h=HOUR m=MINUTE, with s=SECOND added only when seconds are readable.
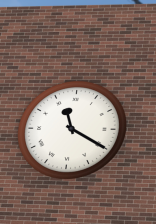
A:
h=11 m=20
